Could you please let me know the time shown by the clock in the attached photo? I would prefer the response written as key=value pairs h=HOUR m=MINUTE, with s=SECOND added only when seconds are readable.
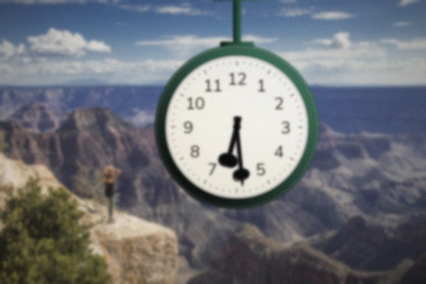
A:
h=6 m=29
